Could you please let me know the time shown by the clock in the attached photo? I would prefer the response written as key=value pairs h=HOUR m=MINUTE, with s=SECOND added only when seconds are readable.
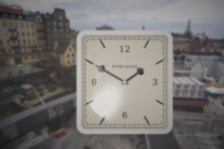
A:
h=1 m=50
